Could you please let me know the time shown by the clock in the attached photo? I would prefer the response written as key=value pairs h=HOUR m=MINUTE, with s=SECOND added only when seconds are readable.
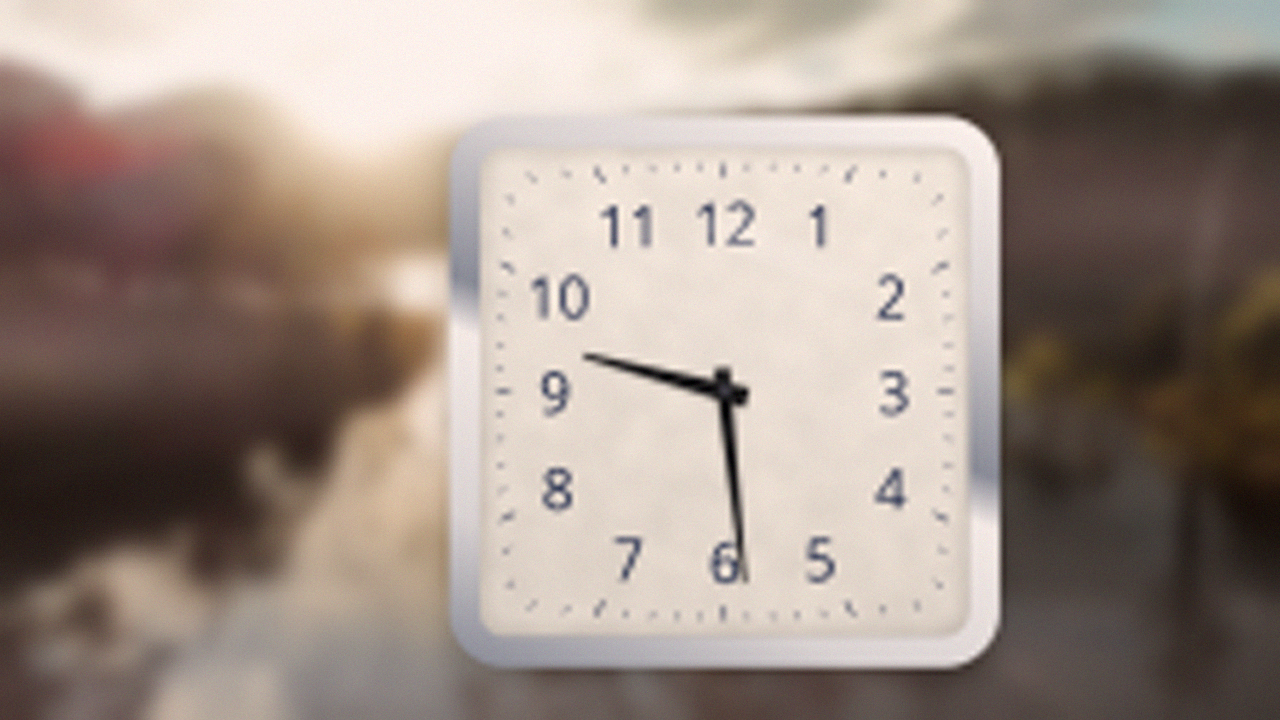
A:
h=9 m=29
